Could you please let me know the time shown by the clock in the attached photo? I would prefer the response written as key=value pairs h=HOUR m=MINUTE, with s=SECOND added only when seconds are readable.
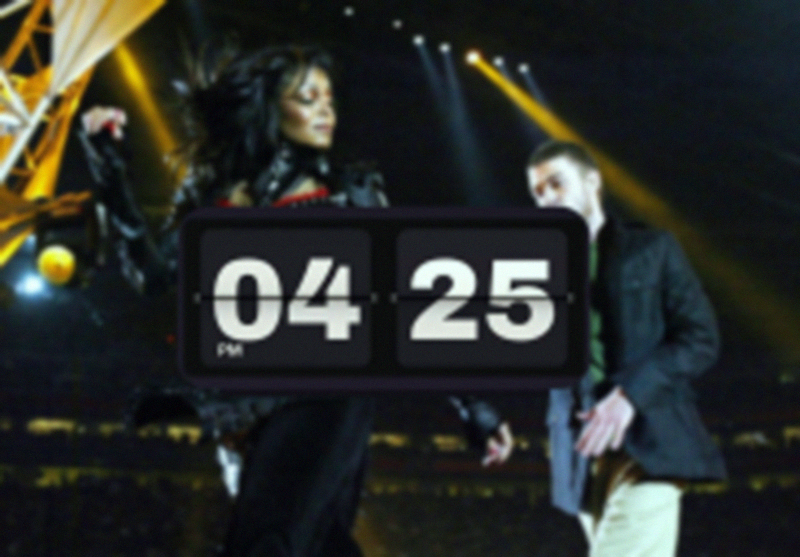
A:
h=4 m=25
